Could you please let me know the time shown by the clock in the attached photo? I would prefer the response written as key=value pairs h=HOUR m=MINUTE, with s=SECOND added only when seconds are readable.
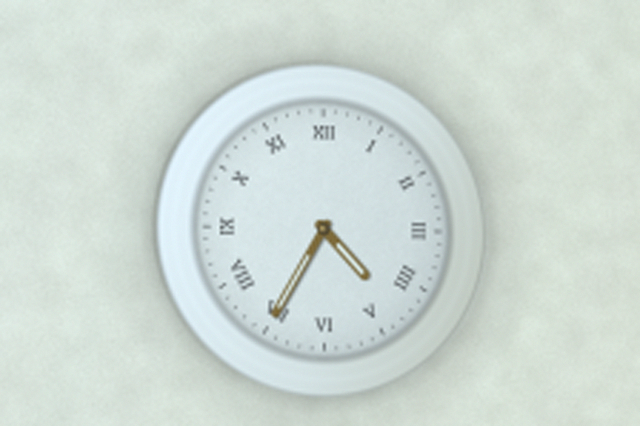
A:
h=4 m=35
